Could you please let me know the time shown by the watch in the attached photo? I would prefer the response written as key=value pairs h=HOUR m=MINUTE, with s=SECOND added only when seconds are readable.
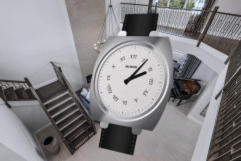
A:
h=2 m=6
